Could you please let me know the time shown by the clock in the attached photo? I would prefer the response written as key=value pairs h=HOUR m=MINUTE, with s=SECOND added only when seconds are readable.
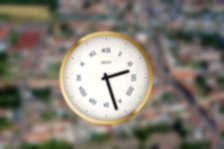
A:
h=2 m=27
